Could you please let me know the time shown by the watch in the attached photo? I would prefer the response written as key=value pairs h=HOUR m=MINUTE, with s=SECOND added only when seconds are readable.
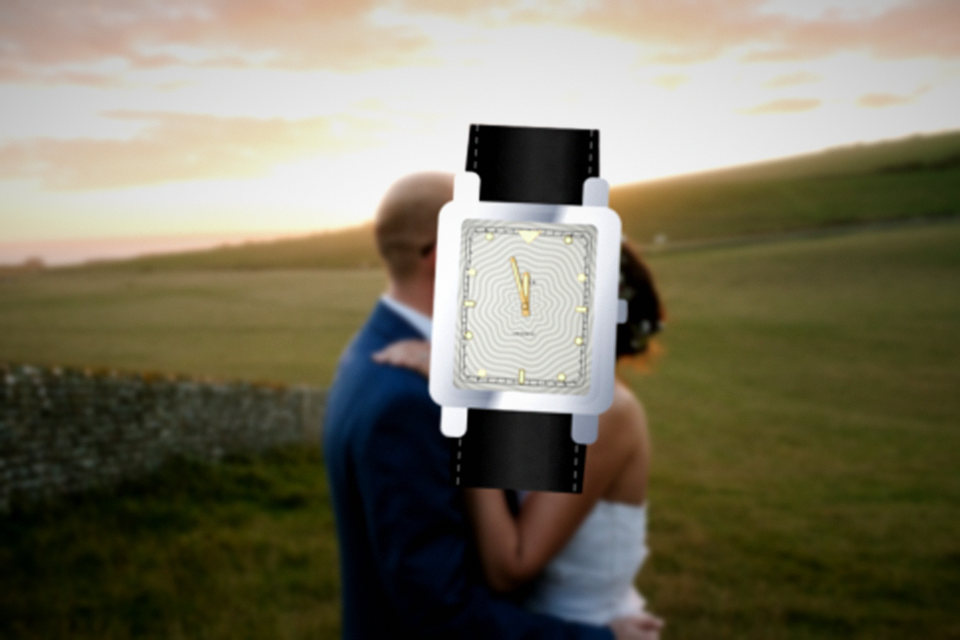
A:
h=11 m=57
